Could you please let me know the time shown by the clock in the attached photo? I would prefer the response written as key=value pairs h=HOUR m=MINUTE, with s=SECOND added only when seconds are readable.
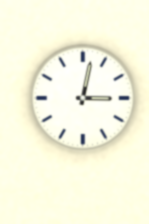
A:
h=3 m=2
